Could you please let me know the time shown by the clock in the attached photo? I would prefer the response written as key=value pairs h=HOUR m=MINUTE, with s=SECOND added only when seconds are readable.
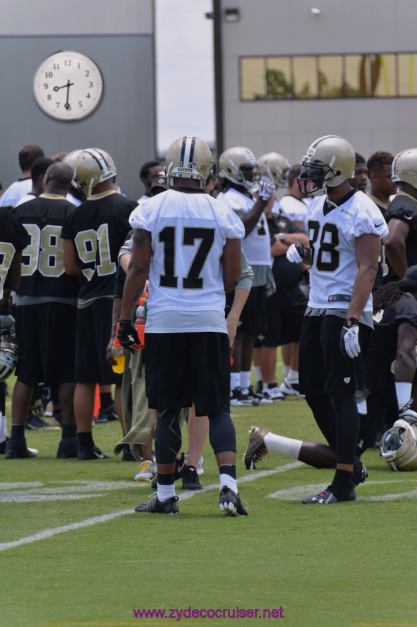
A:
h=8 m=31
